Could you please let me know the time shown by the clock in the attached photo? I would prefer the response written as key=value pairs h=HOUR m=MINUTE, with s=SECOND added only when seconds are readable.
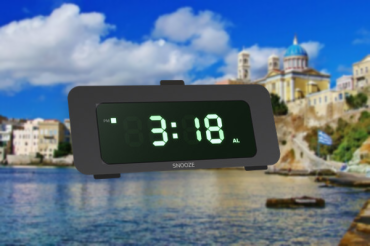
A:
h=3 m=18
